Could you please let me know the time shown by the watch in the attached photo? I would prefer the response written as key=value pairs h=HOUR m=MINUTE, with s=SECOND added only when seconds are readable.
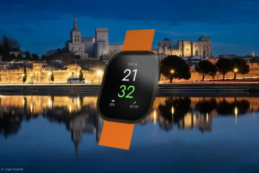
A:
h=21 m=32
